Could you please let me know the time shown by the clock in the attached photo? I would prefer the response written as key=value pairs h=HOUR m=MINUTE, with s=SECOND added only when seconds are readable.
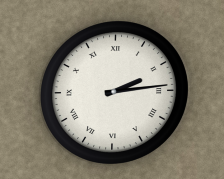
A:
h=2 m=14
